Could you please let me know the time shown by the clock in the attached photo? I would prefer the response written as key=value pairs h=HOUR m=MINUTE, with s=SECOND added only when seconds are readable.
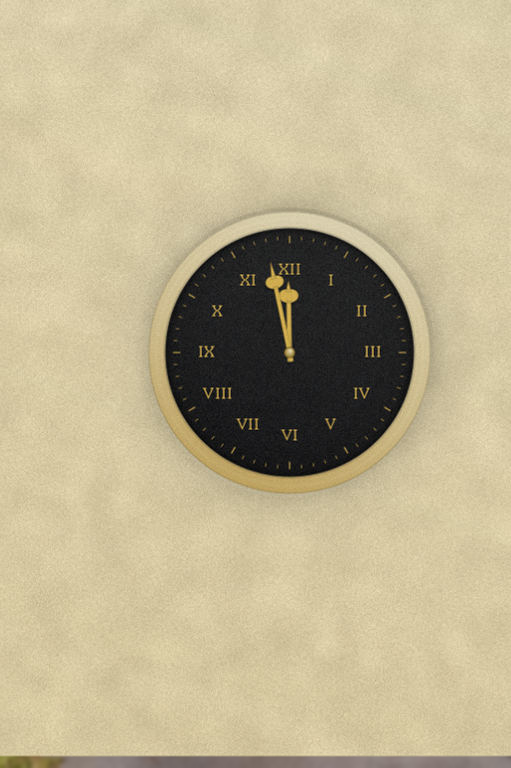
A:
h=11 m=58
